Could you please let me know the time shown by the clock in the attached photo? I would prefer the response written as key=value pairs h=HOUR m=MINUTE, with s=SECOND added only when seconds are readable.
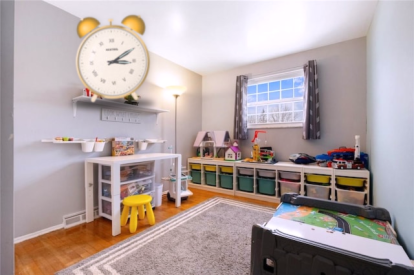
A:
h=3 m=10
